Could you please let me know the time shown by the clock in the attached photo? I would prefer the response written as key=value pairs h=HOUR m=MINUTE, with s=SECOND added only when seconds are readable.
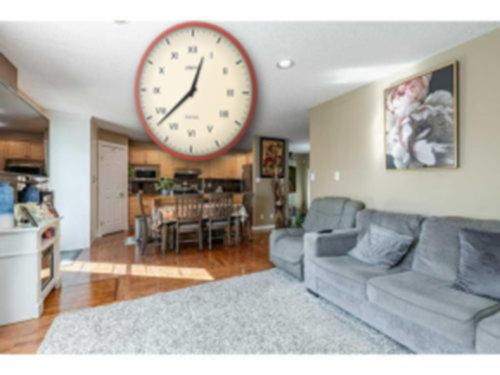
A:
h=12 m=38
